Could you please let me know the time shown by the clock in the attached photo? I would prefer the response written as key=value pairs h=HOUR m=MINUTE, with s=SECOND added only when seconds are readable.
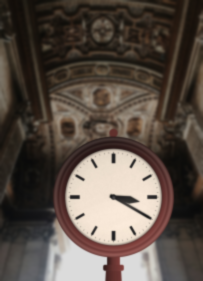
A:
h=3 m=20
